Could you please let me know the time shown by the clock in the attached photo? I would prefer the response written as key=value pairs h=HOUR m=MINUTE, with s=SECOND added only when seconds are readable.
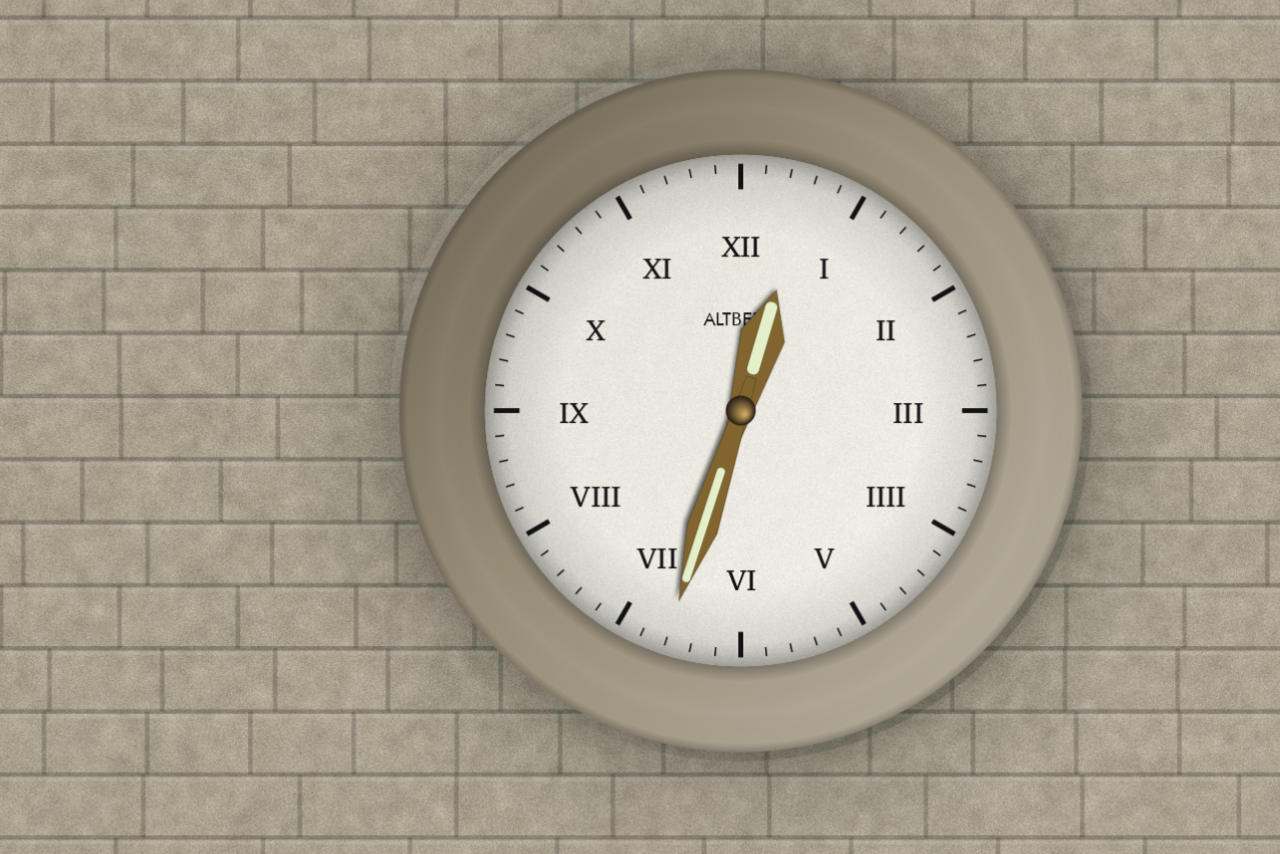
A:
h=12 m=33
